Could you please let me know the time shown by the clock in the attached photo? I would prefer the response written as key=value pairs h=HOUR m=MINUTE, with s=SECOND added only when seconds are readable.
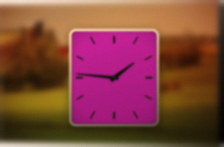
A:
h=1 m=46
